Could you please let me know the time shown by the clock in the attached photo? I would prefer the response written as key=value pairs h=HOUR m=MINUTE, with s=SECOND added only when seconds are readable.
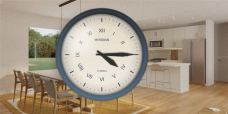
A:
h=4 m=15
